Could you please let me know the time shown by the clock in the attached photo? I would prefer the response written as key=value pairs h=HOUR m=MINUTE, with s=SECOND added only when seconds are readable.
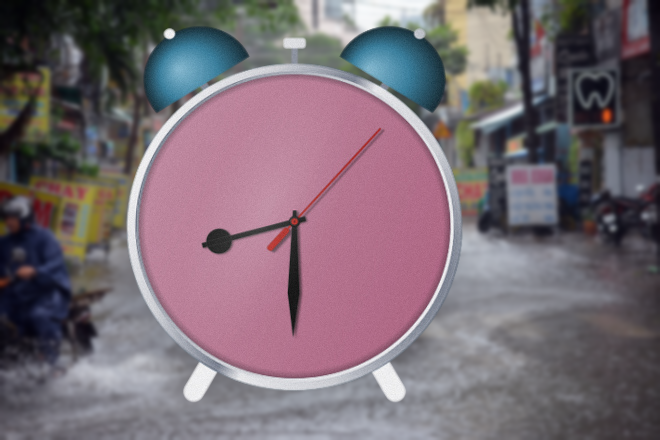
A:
h=8 m=30 s=7
